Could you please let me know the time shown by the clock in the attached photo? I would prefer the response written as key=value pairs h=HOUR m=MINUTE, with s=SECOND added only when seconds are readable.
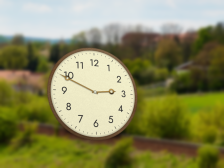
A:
h=2 m=49
